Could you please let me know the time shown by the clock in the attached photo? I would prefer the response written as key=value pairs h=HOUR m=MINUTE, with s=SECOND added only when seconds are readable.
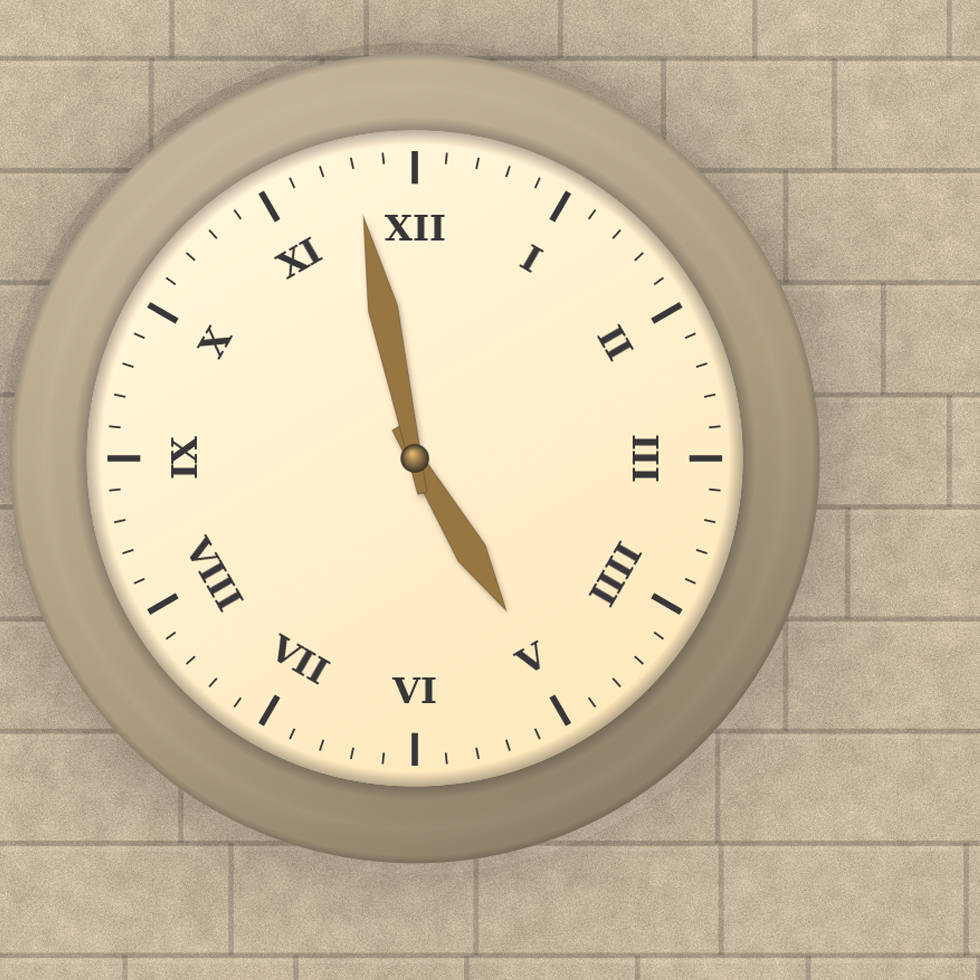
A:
h=4 m=58
